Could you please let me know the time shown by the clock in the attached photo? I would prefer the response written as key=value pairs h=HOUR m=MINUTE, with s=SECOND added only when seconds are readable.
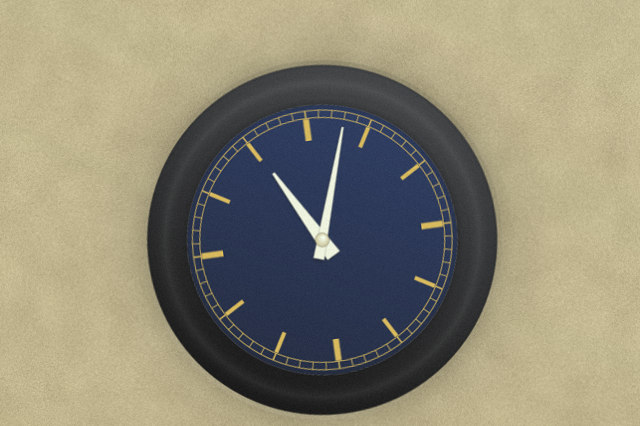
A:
h=11 m=3
